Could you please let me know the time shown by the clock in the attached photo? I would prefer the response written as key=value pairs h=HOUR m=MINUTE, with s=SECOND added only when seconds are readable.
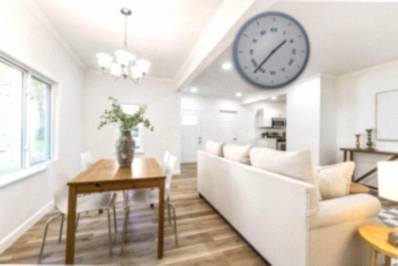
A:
h=1 m=37
